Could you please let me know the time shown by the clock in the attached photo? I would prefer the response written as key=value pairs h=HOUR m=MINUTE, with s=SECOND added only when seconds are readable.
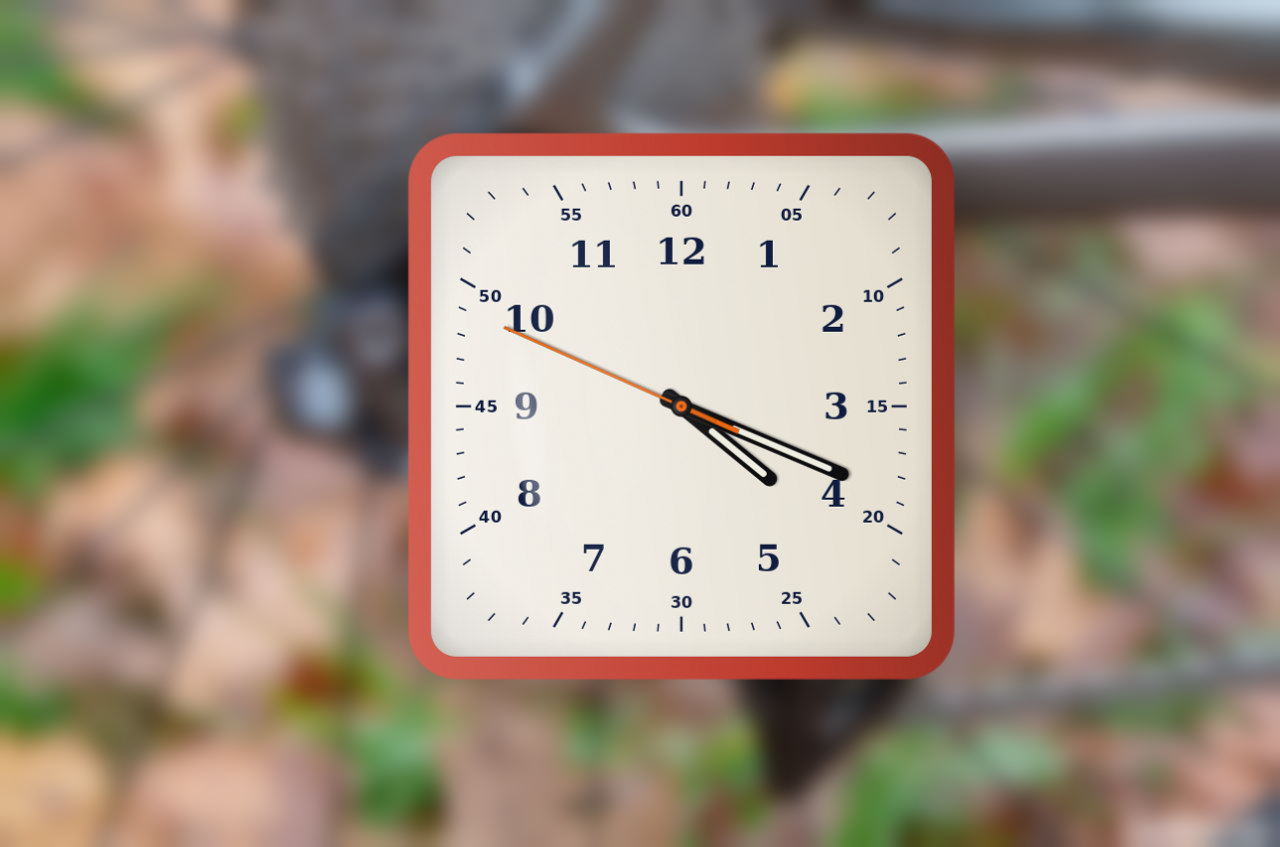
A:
h=4 m=18 s=49
